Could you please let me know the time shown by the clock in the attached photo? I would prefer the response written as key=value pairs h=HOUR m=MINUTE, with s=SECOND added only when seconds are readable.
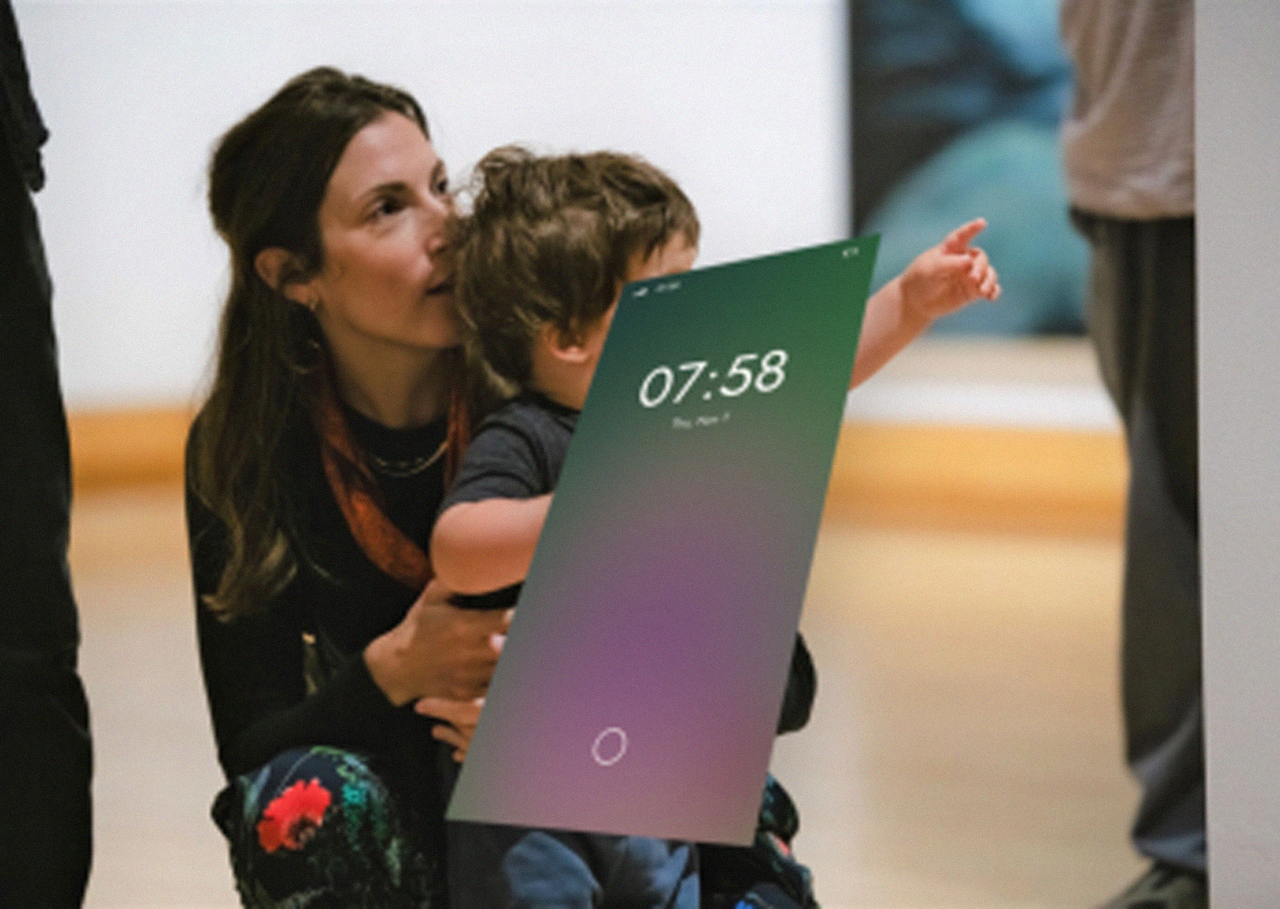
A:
h=7 m=58
